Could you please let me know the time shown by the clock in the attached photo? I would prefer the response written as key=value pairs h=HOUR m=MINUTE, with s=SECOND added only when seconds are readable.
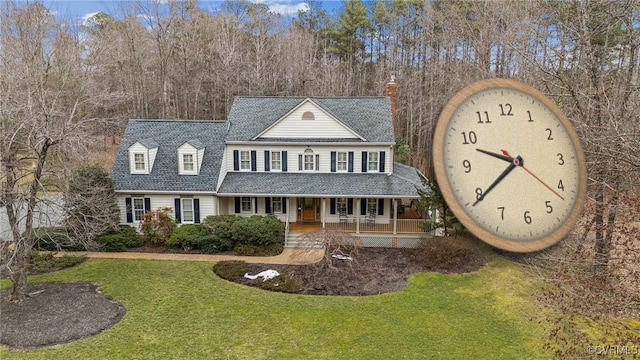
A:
h=9 m=39 s=22
